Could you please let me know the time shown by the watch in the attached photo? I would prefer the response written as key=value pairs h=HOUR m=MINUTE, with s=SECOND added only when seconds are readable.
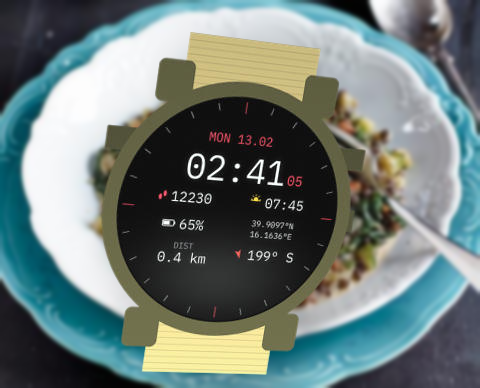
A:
h=2 m=41 s=5
